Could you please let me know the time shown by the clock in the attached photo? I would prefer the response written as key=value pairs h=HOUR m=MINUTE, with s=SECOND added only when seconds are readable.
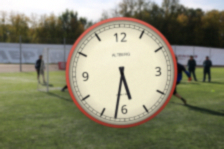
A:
h=5 m=32
